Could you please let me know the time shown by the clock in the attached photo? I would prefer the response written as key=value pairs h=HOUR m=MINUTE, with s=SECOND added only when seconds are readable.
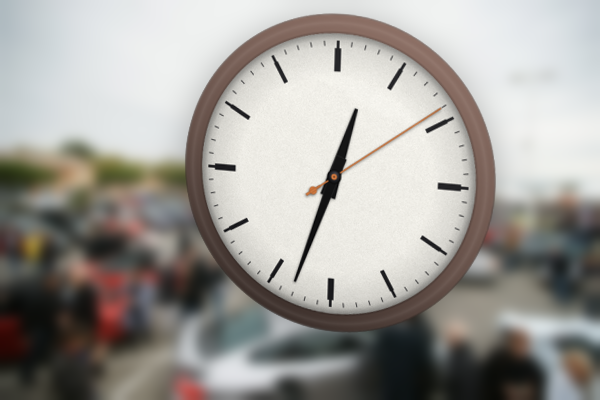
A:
h=12 m=33 s=9
